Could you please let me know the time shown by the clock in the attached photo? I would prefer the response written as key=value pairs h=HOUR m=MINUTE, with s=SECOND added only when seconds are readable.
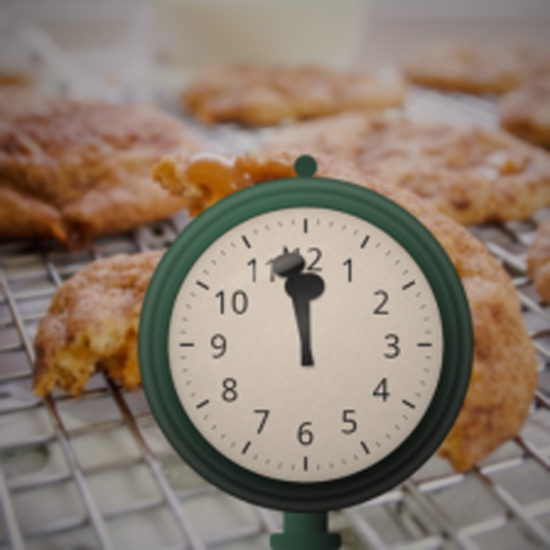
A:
h=11 m=58
